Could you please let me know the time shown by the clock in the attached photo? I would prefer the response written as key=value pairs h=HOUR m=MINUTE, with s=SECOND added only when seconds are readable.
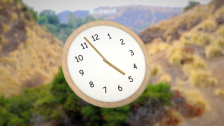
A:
h=4 m=57
